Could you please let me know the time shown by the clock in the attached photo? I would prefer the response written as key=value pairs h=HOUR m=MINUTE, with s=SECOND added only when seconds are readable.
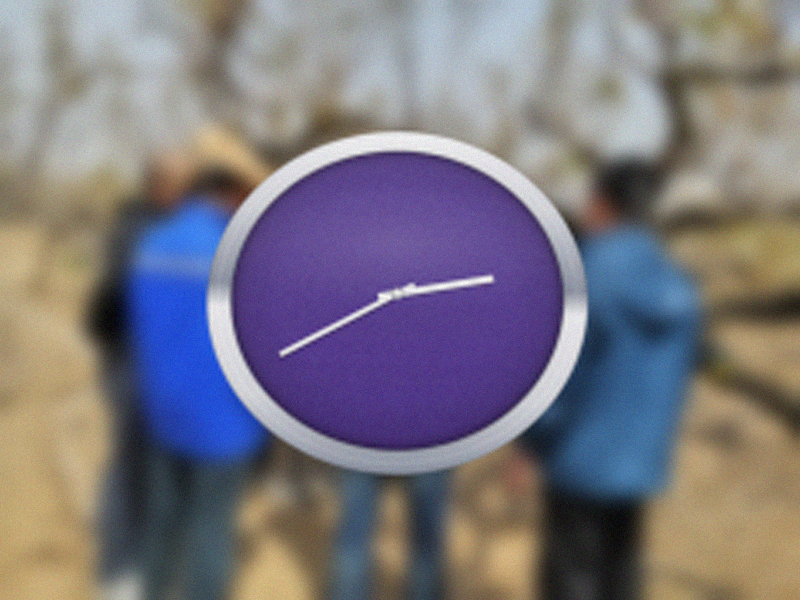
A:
h=2 m=40
